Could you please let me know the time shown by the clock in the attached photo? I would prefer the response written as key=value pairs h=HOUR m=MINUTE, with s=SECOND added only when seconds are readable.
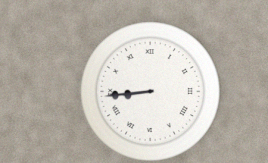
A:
h=8 m=44
